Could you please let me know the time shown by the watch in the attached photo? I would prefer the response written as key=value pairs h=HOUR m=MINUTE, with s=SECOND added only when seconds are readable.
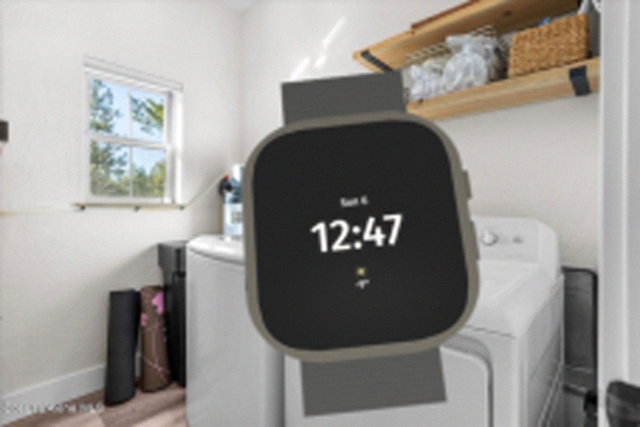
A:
h=12 m=47
